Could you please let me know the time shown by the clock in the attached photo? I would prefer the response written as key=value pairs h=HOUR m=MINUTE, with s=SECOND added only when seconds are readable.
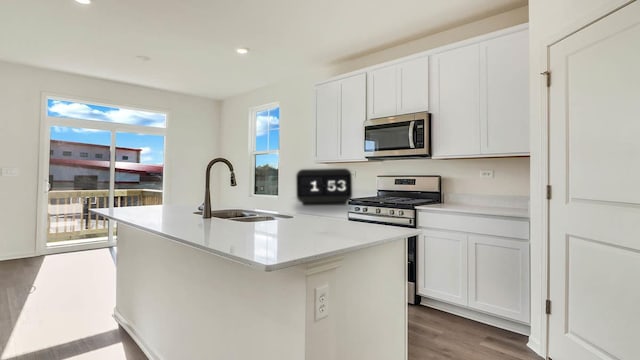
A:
h=1 m=53
